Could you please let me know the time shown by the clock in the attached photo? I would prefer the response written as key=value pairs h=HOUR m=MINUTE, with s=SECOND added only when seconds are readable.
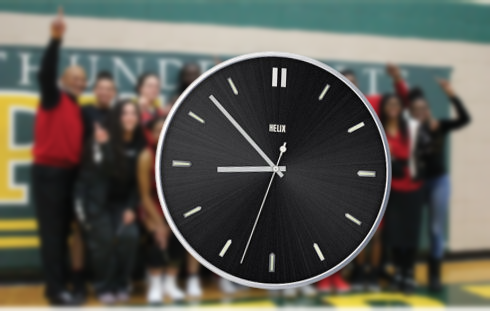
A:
h=8 m=52 s=33
